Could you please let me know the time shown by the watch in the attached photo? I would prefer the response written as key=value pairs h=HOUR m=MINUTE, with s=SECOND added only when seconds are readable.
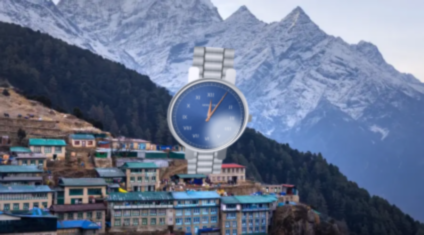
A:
h=12 m=5
